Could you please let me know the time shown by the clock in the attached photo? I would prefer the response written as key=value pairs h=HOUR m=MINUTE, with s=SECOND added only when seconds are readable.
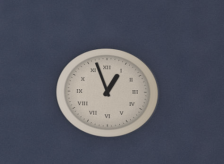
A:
h=12 m=57
